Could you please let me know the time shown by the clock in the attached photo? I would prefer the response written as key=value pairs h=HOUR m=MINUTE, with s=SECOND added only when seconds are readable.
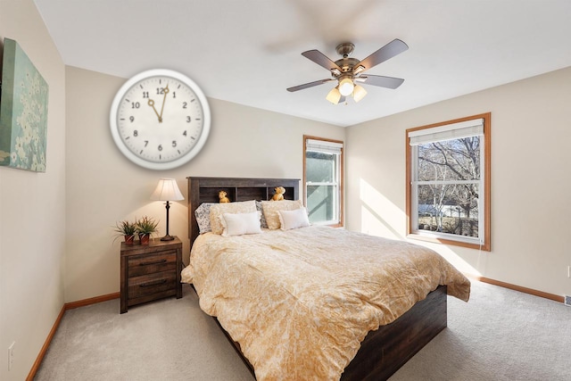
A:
h=11 m=2
